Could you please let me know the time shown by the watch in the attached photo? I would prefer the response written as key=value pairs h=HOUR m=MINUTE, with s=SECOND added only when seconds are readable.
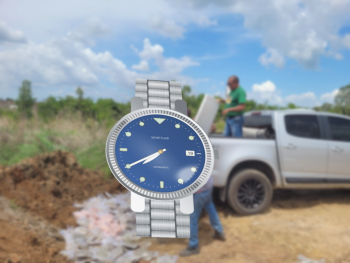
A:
h=7 m=40
